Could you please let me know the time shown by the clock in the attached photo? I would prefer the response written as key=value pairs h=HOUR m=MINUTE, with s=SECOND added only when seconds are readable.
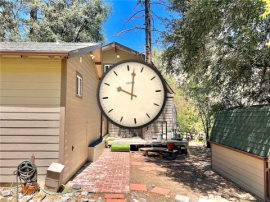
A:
h=10 m=2
